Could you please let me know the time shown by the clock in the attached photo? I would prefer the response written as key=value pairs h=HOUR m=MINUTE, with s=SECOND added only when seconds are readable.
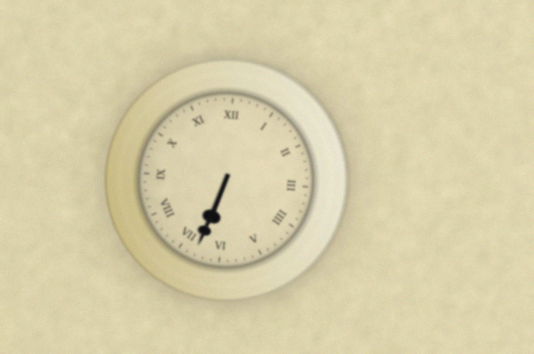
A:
h=6 m=33
